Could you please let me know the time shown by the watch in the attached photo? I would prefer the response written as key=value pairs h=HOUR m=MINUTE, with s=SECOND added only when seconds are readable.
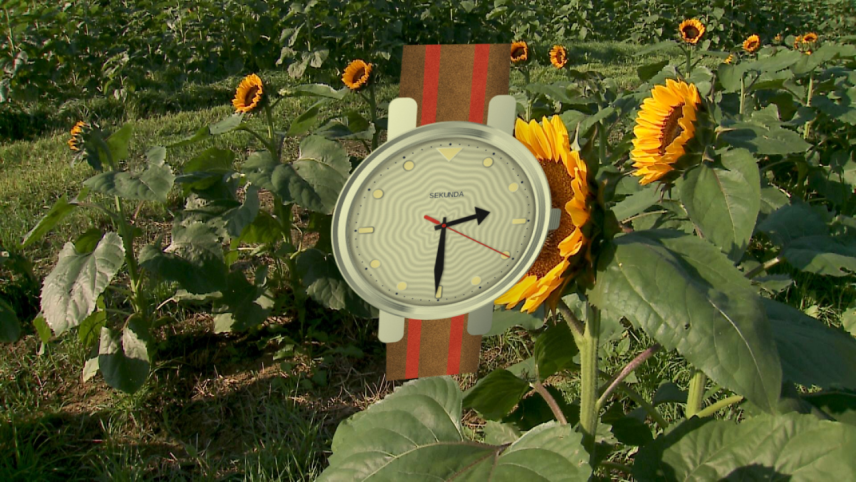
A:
h=2 m=30 s=20
